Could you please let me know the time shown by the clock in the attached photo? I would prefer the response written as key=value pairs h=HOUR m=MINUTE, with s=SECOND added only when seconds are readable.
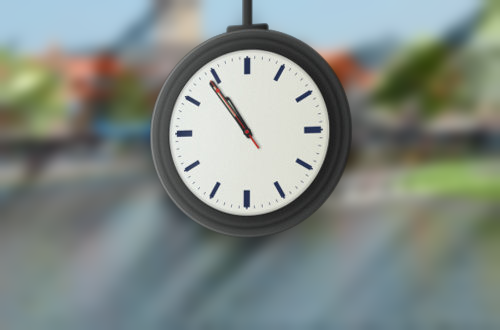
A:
h=10 m=53 s=54
